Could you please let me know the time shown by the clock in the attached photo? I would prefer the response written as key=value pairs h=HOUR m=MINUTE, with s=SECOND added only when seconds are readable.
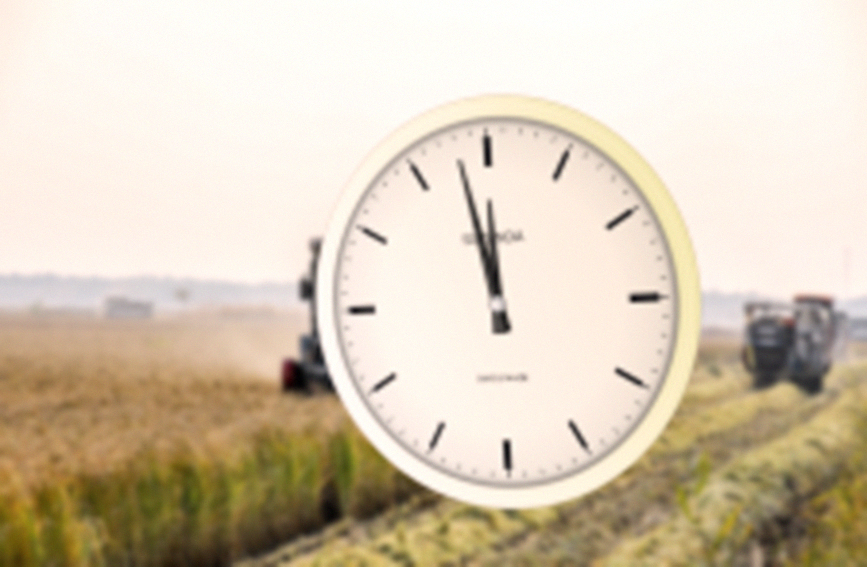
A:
h=11 m=58
